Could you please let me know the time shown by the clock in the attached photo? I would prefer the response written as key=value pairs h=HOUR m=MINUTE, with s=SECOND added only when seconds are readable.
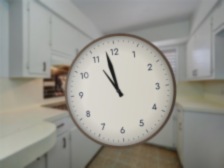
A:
h=10 m=58
